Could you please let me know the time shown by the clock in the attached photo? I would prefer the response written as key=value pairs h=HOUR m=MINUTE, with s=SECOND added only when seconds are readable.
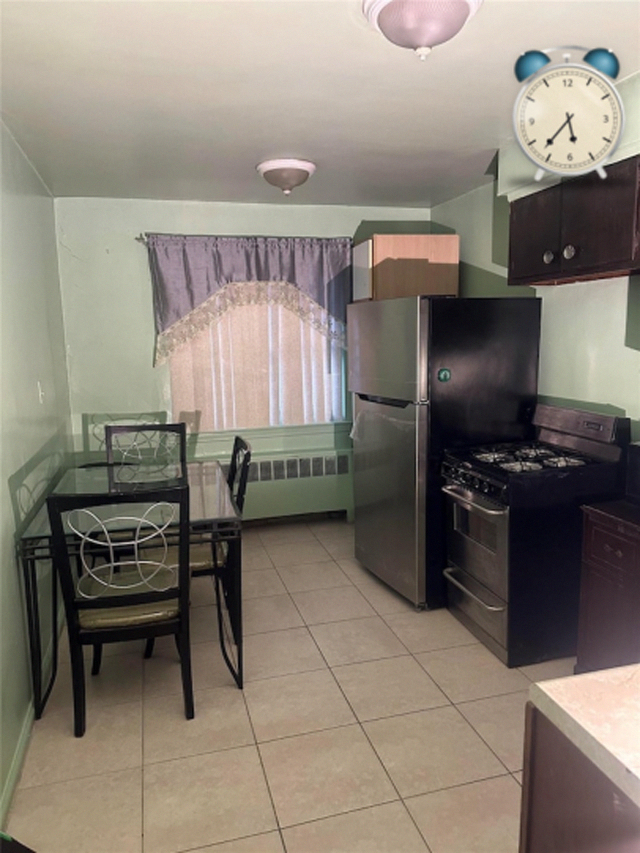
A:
h=5 m=37
